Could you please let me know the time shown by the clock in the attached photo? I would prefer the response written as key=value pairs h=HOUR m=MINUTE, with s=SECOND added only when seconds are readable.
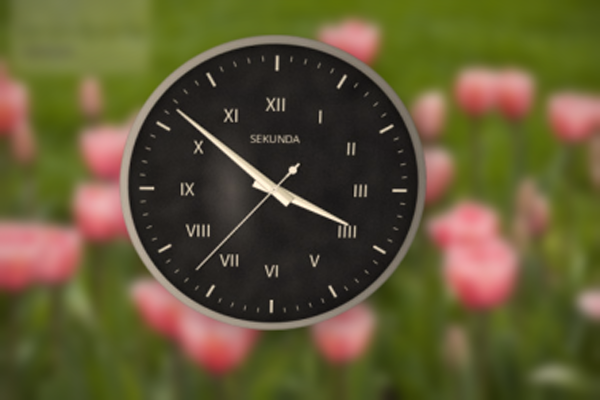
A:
h=3 m=51 s=37
